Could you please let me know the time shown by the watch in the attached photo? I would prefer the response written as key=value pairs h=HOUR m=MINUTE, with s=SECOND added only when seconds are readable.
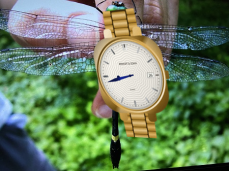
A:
h=8 m=43
